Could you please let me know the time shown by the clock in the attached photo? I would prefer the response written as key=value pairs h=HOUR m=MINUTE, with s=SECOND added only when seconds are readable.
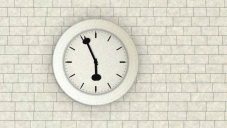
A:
h=5 m=56
